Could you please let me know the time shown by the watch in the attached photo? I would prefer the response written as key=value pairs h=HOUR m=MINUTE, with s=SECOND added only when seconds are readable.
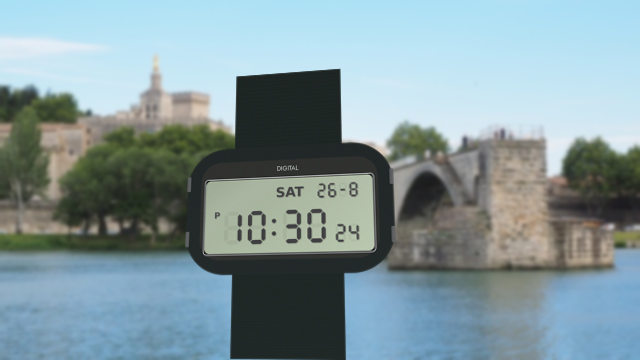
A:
h=10 m=30 s=24
